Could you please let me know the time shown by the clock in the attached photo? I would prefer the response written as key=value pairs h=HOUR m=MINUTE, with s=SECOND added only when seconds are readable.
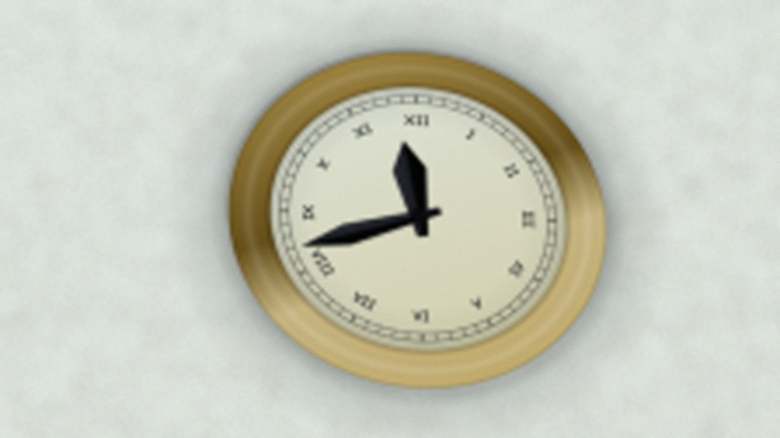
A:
h=11 m=42
